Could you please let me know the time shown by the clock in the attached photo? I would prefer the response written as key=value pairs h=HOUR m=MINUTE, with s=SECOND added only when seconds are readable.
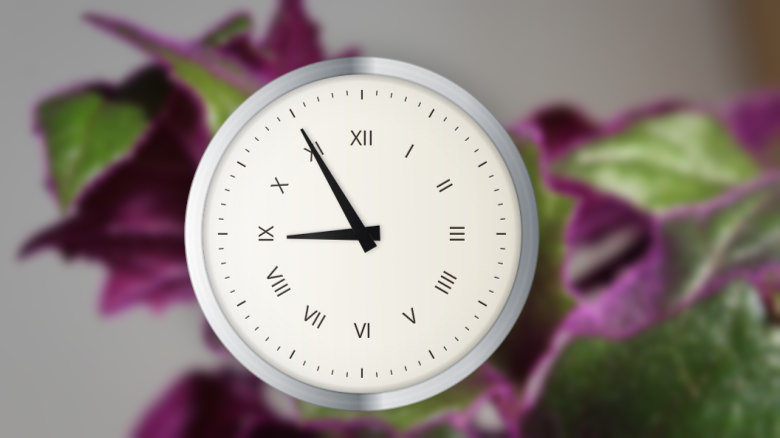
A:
h=8 m=55
